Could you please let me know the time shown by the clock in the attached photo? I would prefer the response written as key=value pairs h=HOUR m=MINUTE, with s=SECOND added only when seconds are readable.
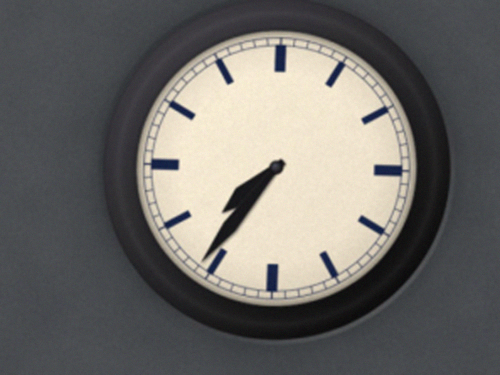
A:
h=7 m=36
